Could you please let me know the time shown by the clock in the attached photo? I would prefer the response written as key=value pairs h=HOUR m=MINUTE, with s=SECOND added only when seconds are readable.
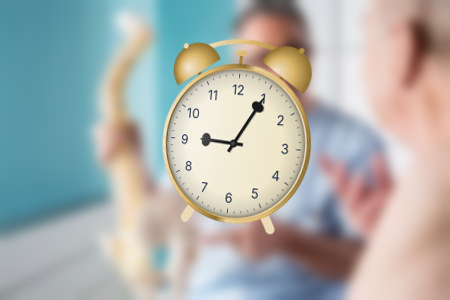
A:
h=9 m=5
